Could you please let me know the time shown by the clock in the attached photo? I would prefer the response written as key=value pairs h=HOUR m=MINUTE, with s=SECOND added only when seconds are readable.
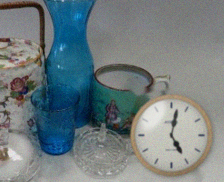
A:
h=5 m=2
